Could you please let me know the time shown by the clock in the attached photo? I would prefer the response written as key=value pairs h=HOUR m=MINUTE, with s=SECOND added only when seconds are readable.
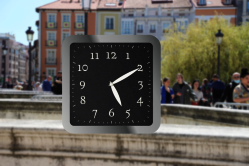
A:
h=5 m=10
